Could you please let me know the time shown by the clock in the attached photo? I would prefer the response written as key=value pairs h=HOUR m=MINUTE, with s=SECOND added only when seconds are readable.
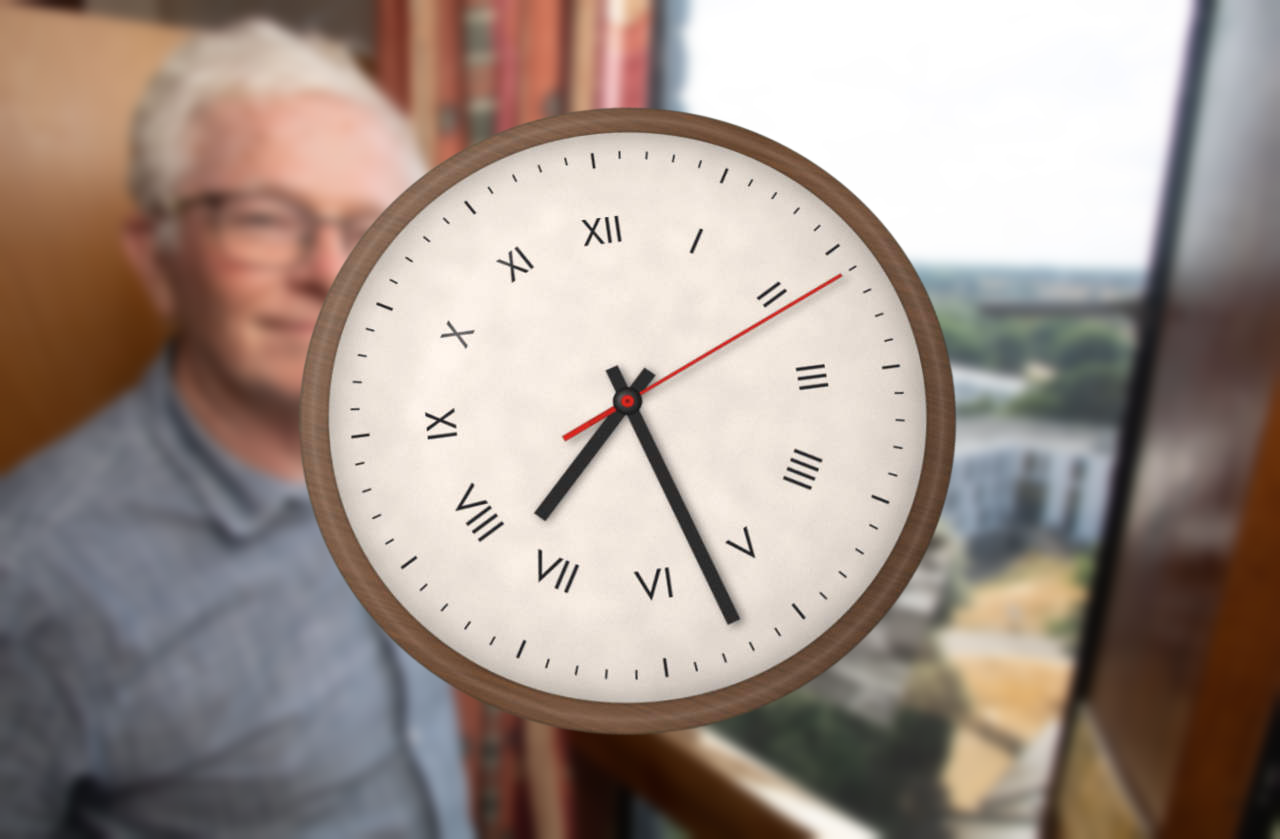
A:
h=7 m=27 s=11
